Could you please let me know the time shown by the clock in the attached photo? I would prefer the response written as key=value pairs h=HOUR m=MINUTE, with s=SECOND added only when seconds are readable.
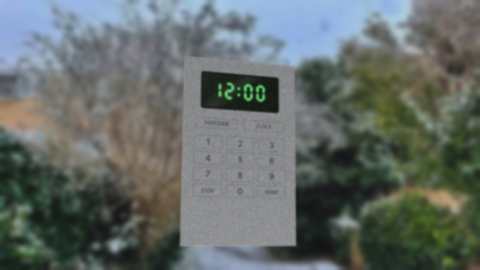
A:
h=12 m=0
